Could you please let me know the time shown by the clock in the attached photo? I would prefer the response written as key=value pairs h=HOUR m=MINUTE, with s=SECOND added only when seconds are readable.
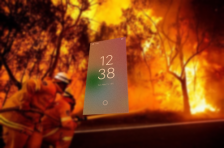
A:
h=12 m=38
